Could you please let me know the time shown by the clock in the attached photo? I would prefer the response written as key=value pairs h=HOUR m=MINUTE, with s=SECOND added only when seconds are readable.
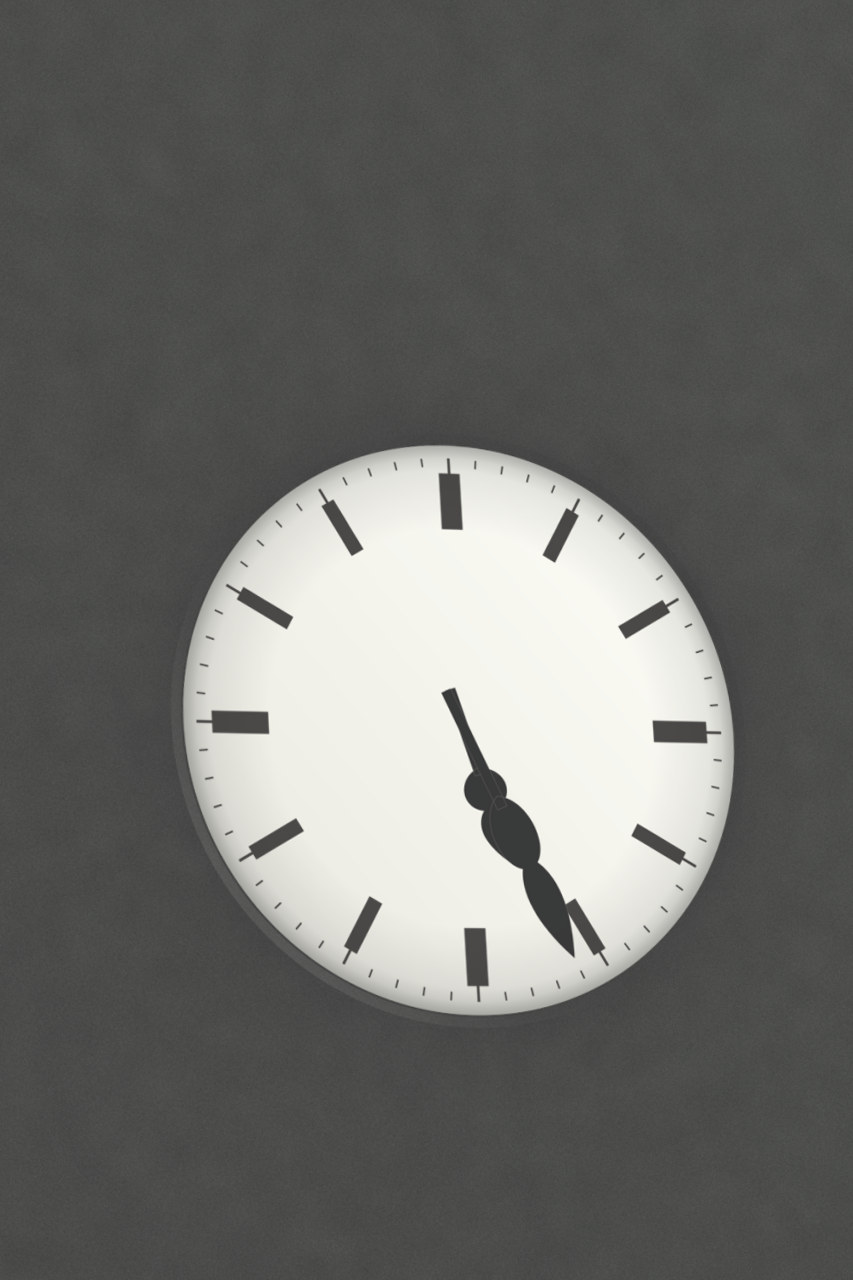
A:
h=5 m=26
